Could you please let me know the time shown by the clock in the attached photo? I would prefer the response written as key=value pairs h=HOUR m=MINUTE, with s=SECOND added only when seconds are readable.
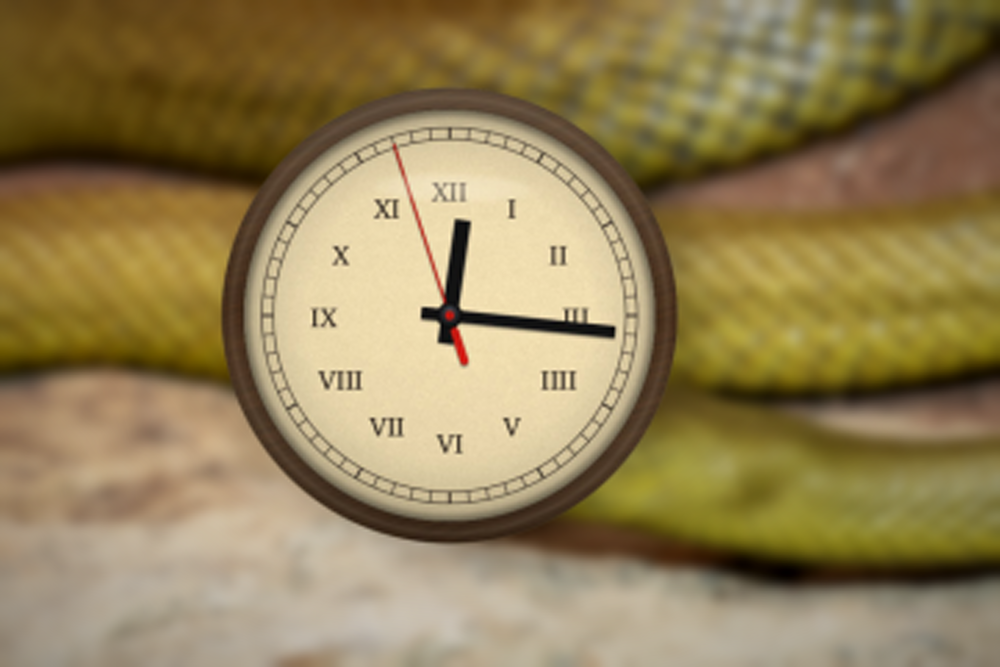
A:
h=12 m=15 s=57
